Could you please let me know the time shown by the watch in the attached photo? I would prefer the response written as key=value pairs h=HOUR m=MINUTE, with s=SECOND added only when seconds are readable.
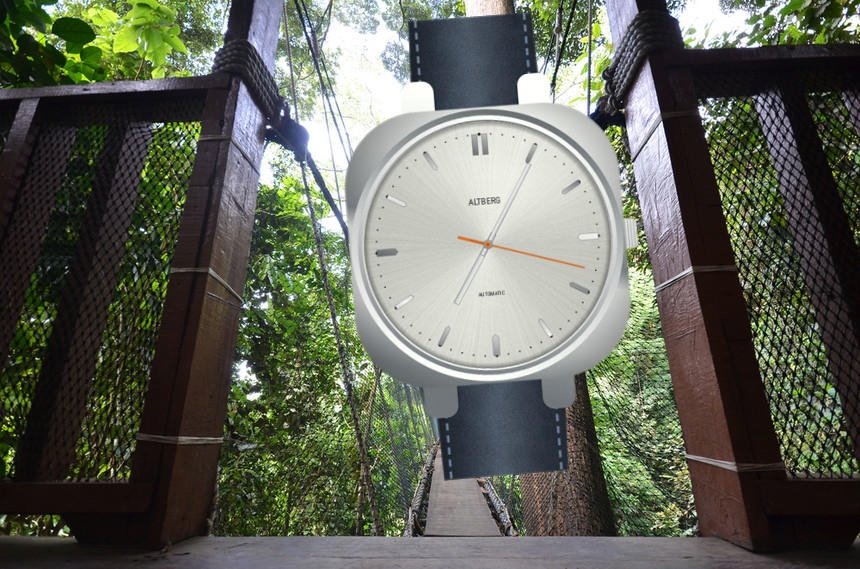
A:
h=7 m=5 s=18
